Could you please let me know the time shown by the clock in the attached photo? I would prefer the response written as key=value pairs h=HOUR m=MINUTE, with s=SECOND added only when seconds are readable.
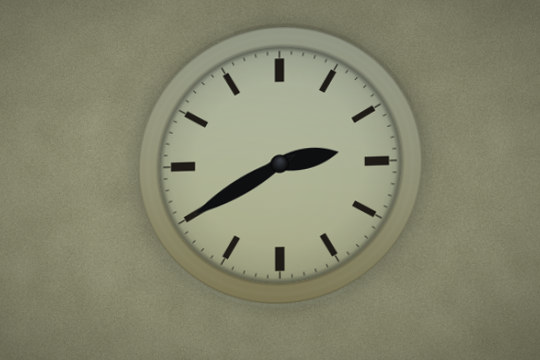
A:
h=2 m=40
